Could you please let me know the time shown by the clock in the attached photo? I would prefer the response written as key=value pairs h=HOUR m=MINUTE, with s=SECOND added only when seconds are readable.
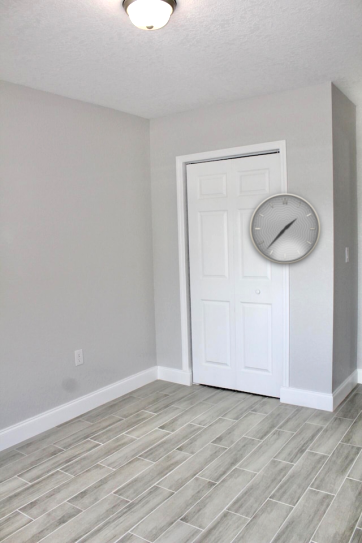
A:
h=1 m=37
